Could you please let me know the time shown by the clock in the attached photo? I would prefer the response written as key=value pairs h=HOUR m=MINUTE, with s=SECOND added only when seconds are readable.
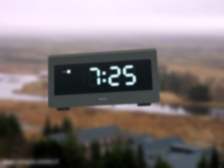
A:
h=7 m=25
